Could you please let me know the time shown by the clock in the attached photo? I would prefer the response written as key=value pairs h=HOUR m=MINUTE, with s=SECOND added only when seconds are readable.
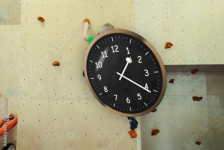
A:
h=1 m=21
